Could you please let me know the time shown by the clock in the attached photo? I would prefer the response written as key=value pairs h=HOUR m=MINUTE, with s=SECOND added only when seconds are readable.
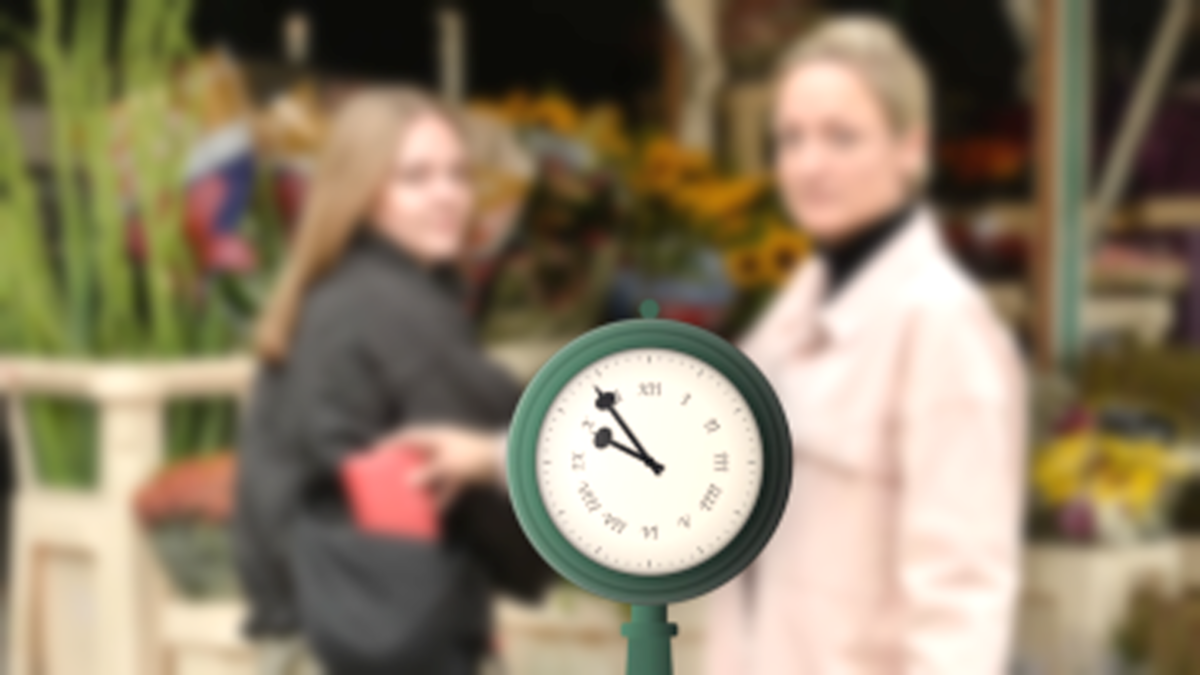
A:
h=9 m=54
